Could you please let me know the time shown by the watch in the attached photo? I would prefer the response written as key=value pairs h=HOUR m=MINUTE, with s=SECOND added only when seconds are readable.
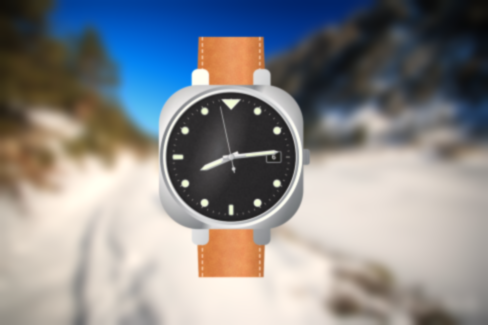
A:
h=8 m=13 s=58
